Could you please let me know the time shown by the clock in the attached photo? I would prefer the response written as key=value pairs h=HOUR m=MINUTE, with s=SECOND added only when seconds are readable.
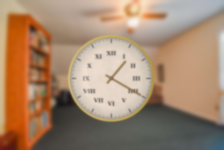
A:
h=1 m=20
